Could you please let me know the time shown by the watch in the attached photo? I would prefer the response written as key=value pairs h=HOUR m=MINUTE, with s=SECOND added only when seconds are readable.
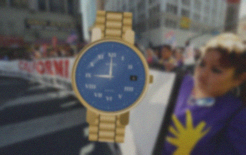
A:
h=9 m=0
